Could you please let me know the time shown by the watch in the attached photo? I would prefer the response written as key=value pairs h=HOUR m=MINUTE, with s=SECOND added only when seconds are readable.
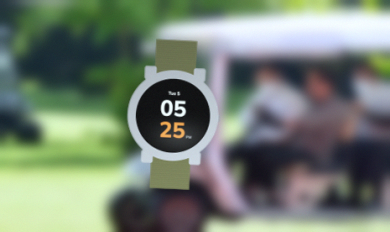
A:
h=5 m=25
